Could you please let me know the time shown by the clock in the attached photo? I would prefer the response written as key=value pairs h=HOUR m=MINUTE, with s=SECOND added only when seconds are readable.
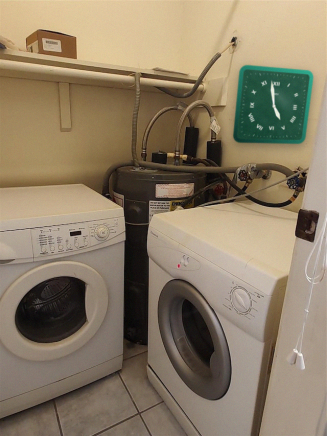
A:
h=4 m=58
